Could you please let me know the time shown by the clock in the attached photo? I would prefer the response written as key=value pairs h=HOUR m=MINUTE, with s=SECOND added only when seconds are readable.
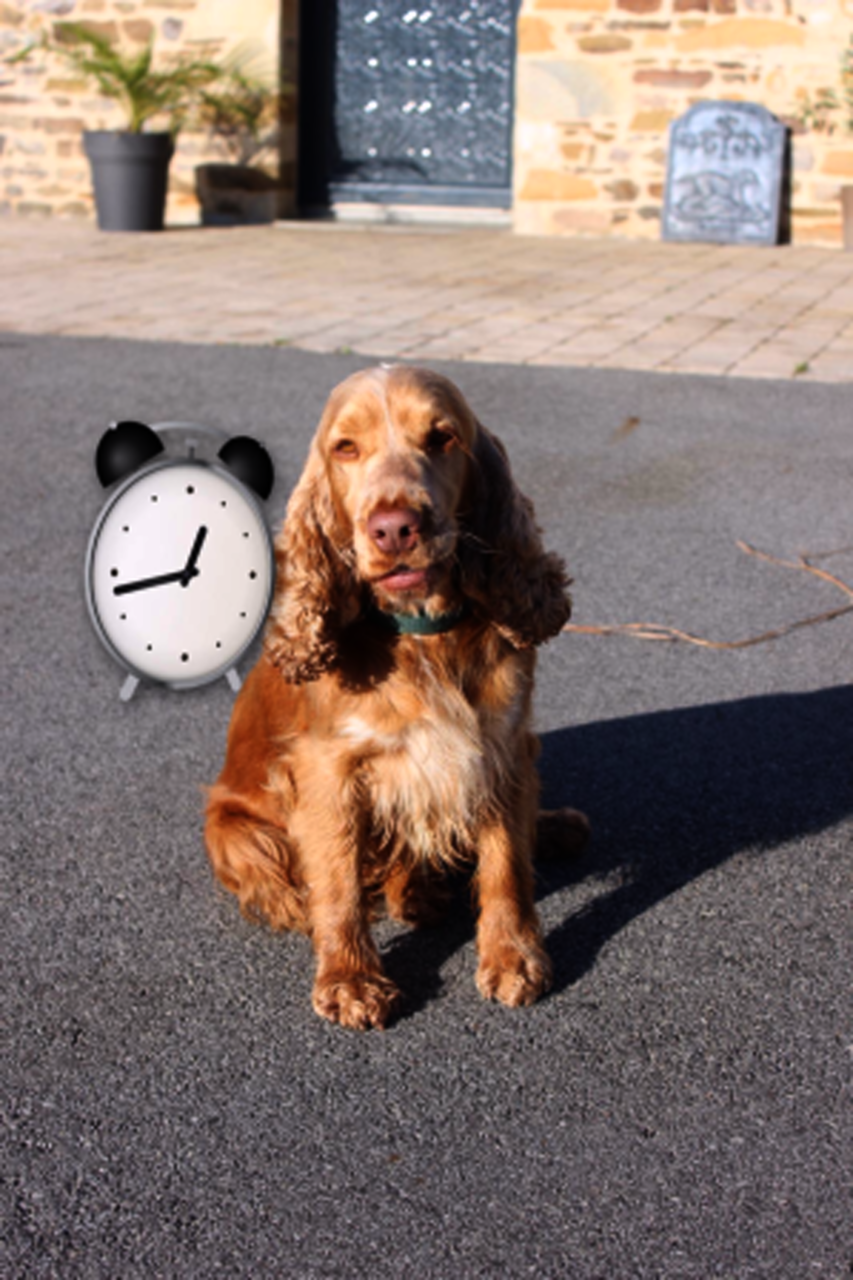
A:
h=12 m=43
